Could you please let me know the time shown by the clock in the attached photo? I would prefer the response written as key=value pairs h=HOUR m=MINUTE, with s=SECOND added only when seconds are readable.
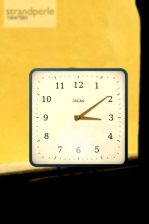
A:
h=3 m=9
